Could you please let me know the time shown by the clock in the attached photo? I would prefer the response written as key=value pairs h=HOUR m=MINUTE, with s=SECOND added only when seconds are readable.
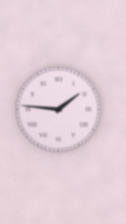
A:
h=1 m=46
